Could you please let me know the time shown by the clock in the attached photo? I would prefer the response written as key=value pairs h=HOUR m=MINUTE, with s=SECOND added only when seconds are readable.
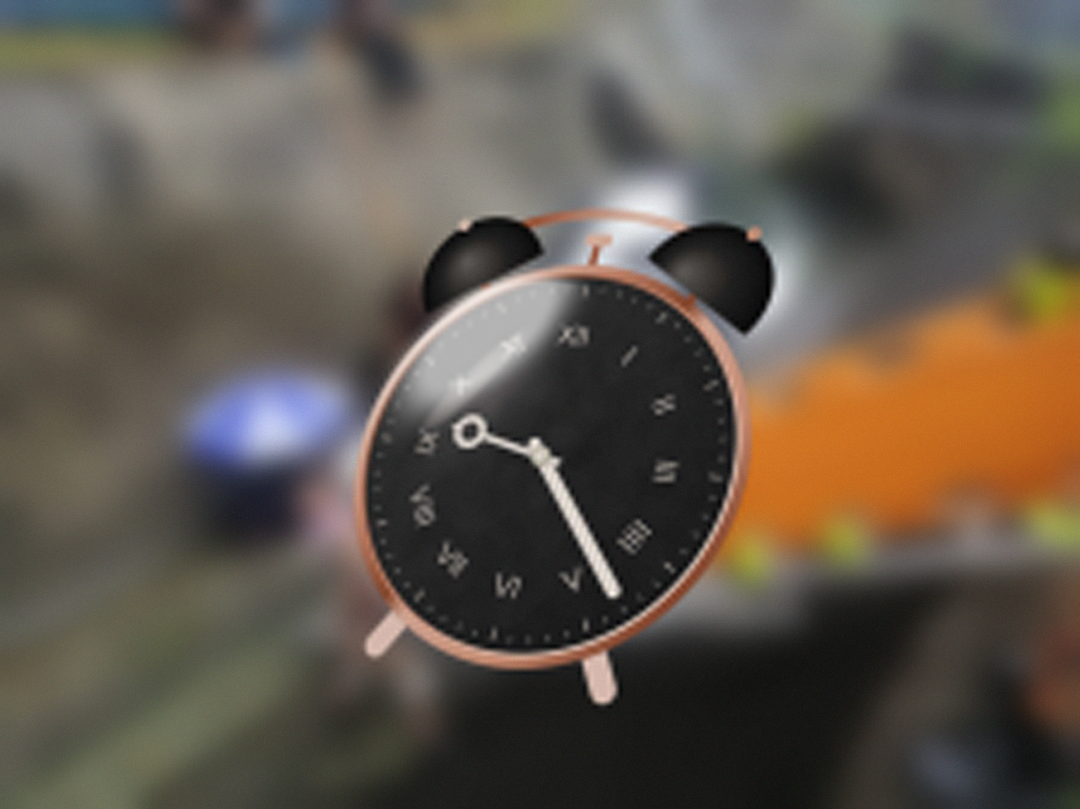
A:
h=9 m=23
